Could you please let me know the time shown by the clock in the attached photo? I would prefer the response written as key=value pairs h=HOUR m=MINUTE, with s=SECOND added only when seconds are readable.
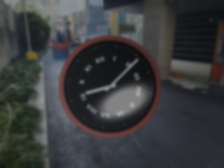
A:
h=9 m=11
